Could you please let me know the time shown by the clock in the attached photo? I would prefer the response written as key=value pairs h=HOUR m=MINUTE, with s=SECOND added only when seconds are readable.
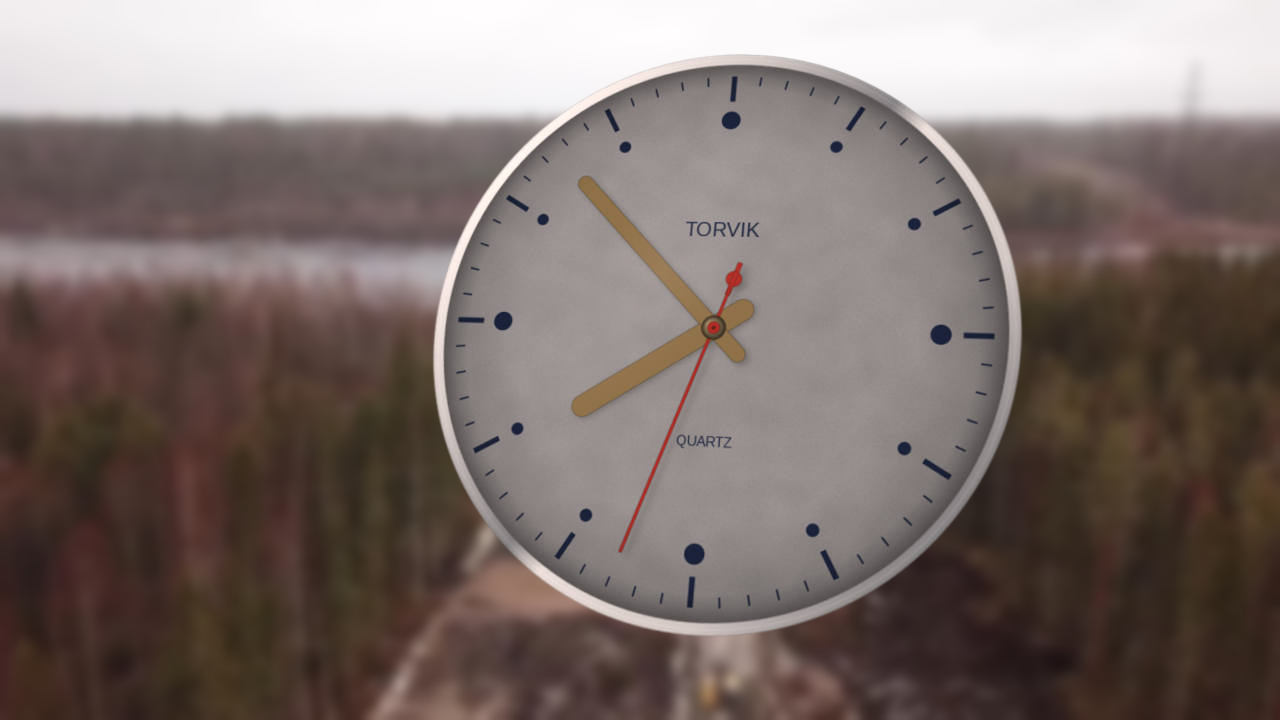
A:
h=7 m=52 s=33
